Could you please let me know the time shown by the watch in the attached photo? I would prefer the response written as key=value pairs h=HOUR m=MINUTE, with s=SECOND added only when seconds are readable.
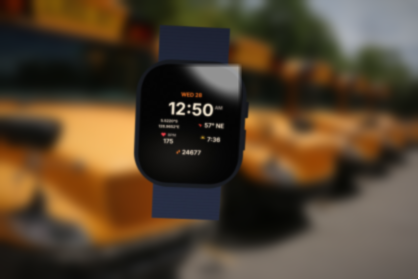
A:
h=12 m=50
